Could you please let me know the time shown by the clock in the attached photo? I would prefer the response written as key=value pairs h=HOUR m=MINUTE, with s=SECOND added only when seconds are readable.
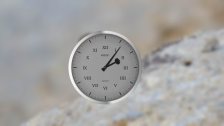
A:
h=2 m=6
